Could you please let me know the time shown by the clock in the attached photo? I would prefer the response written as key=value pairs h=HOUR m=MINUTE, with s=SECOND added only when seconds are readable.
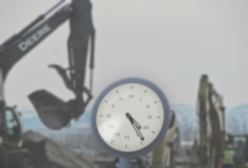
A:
h=4 m=24
